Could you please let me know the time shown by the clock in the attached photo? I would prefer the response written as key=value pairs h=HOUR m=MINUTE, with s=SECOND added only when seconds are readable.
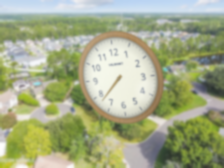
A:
h=7 m=38
